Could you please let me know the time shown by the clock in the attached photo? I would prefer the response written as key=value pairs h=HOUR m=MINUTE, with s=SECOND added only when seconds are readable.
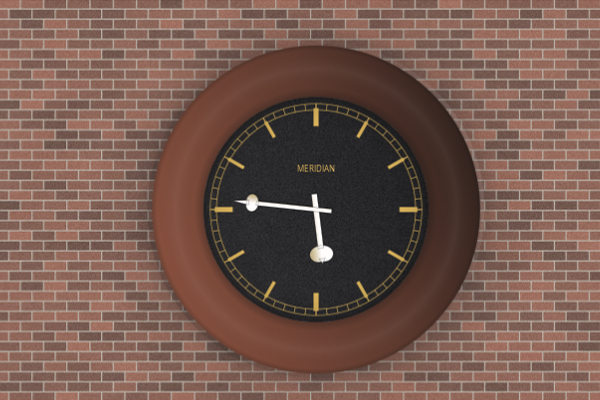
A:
h=5 m=46
